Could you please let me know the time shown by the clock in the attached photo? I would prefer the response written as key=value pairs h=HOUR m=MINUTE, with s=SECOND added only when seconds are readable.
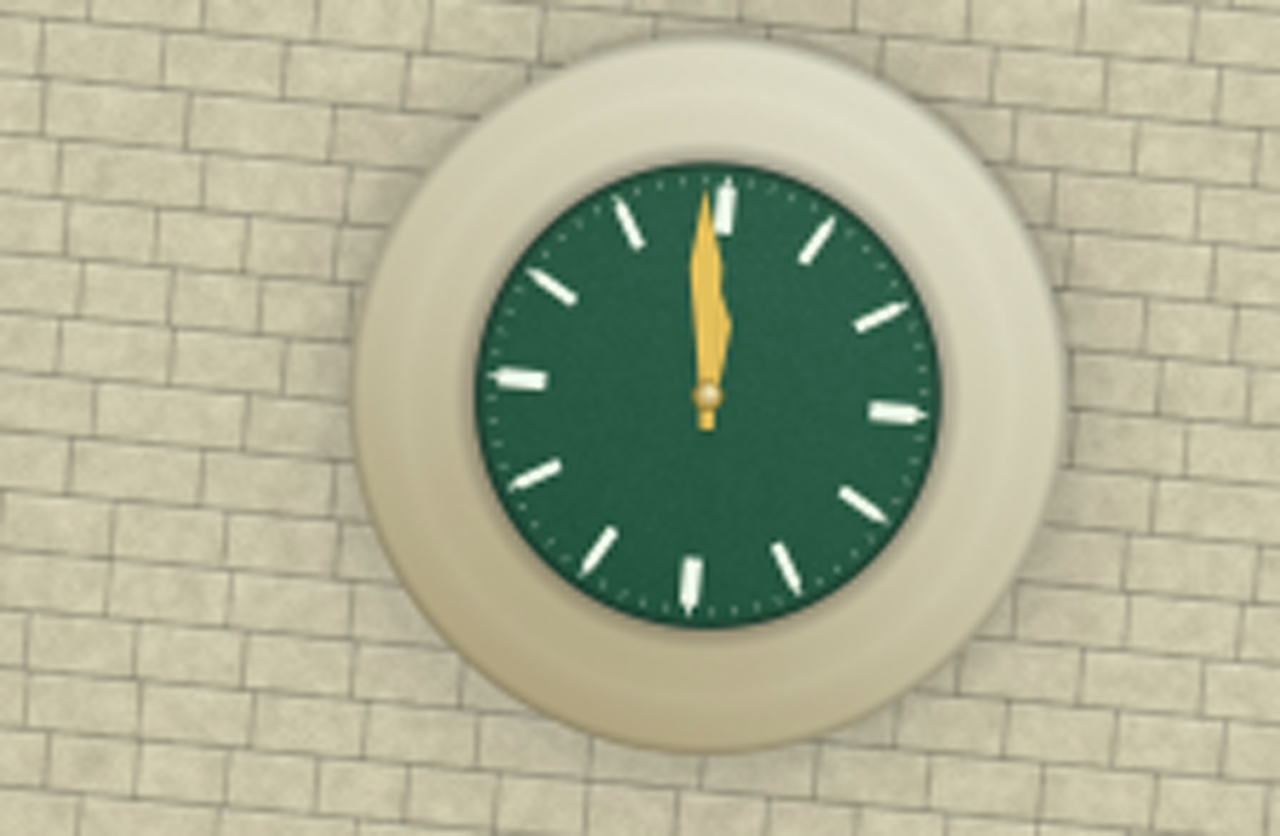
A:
h=11 m=59
